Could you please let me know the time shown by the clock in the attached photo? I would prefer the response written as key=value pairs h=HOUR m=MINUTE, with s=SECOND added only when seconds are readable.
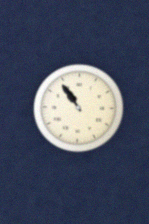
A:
h=10 m=54
